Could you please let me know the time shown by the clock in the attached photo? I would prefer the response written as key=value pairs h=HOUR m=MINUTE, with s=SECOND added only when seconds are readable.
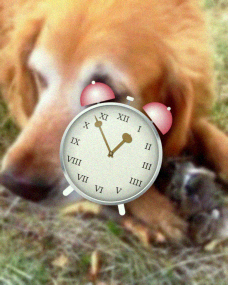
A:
h=12 m=53
